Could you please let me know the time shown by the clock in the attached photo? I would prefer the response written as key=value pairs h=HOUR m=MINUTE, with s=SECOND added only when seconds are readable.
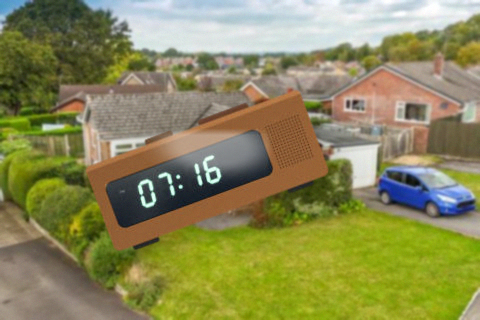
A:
h=7 m=16
